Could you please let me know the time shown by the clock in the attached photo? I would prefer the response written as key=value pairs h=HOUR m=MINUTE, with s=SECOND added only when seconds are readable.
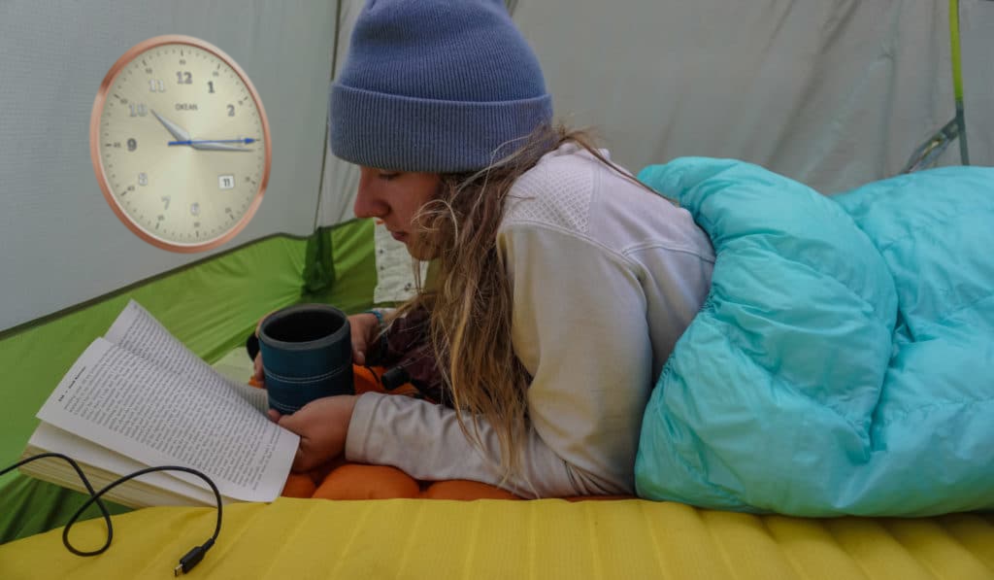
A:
h=10 m=16 s=15
